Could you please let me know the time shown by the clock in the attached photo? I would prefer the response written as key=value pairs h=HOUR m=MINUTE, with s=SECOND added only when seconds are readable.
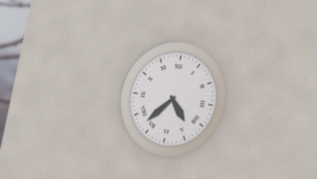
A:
h=4 m=37
